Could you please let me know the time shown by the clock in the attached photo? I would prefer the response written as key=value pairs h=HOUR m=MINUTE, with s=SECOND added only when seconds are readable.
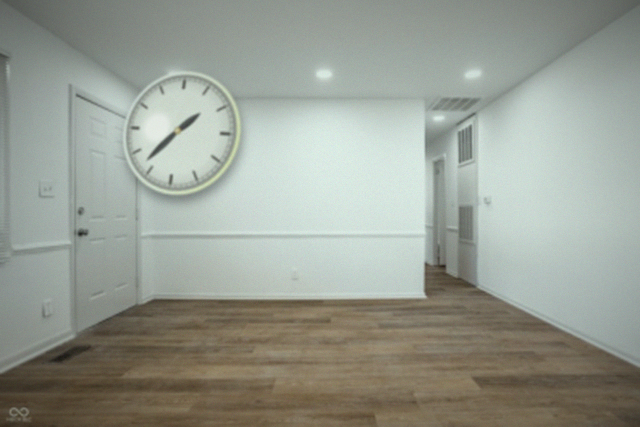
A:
h=1 m=37
